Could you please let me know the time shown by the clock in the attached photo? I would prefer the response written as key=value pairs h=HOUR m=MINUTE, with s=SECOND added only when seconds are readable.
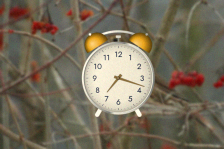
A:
h=7 m=18
